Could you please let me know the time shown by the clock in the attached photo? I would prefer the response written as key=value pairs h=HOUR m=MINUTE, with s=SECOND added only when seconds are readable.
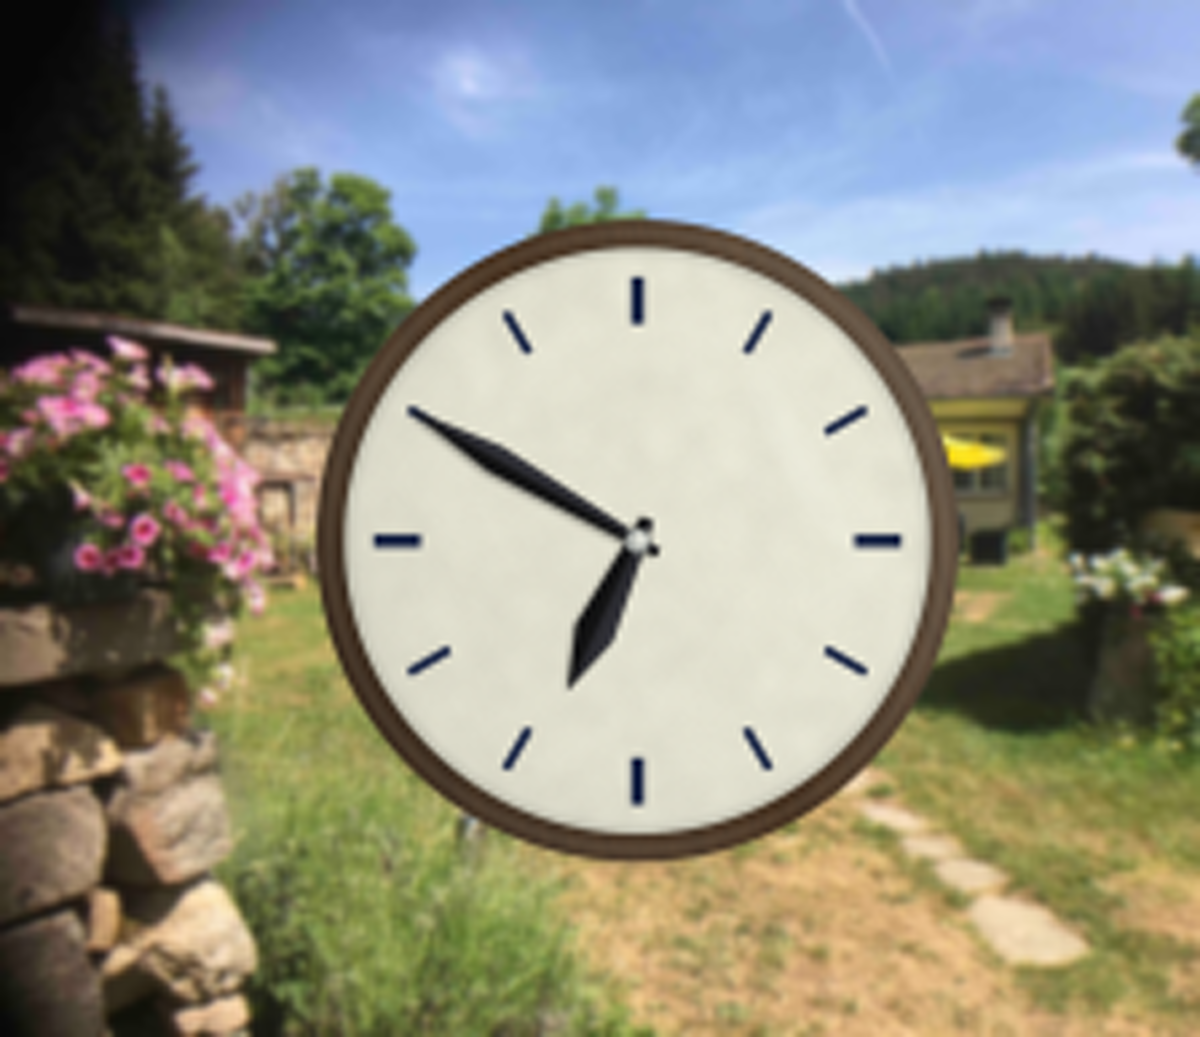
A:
h=6 m=50
